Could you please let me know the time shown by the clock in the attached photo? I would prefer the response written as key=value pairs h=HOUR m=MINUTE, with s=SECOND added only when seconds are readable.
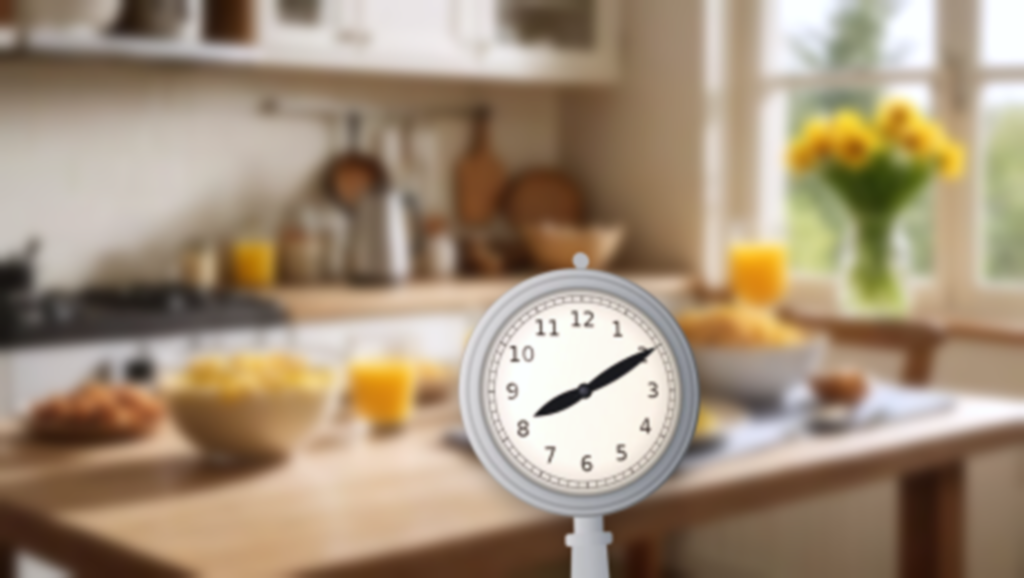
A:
h=8 m=10
